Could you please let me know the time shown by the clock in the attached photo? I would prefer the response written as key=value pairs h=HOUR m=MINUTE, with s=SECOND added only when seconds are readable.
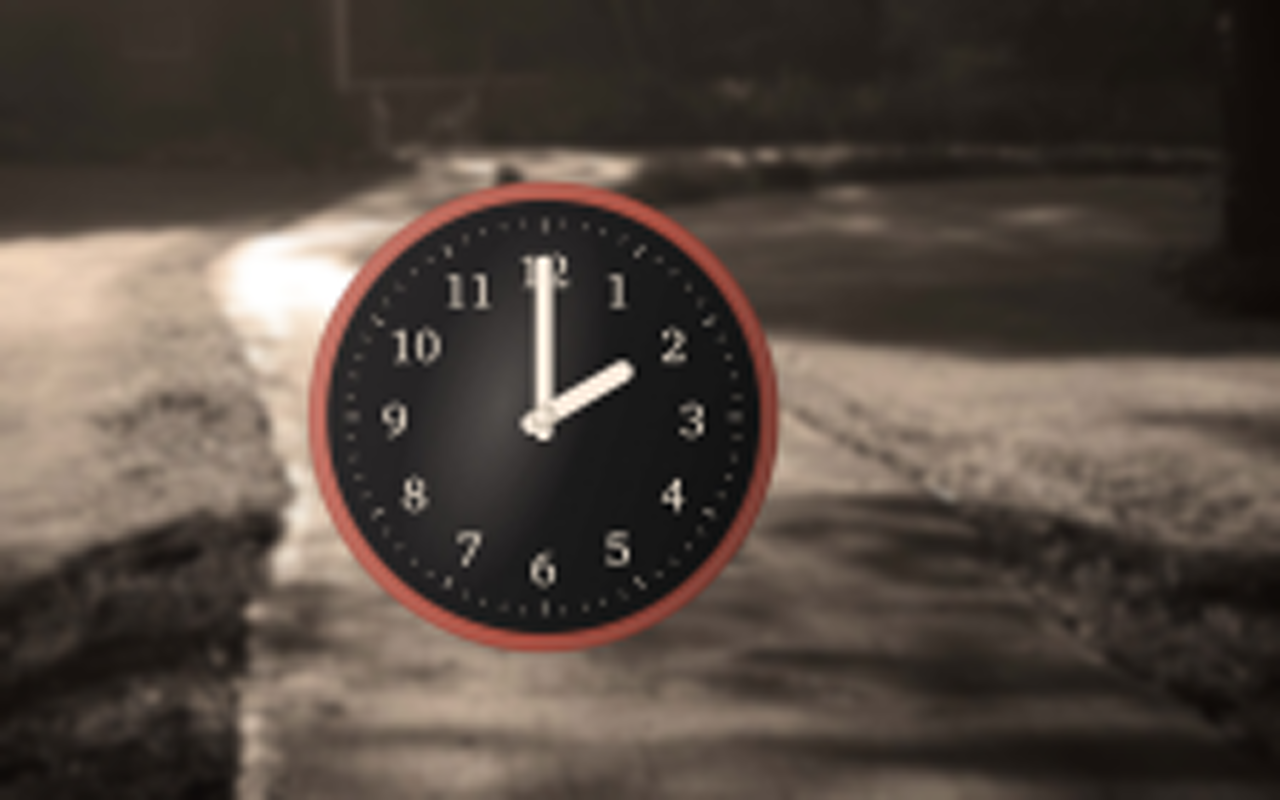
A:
h=2 m=0
